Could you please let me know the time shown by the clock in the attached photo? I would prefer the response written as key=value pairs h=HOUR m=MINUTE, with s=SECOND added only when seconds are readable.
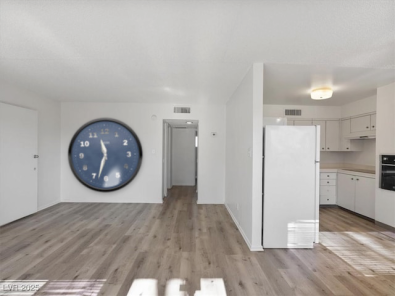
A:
h=11 m=33
